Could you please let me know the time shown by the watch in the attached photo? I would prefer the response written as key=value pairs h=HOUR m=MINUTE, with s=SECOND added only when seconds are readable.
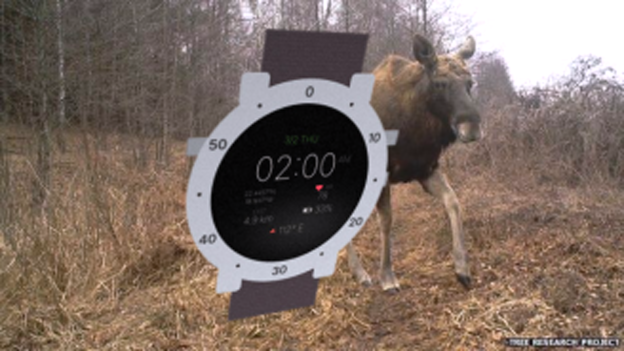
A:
h=2 m=0
